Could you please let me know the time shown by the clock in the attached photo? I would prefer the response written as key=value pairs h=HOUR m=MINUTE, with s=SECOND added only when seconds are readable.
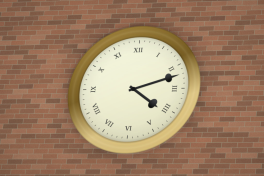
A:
h=4 m=12
